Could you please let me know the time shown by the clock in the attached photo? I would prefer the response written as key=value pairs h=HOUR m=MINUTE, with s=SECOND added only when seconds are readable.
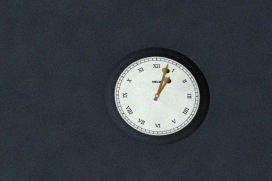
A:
h=1 m=3
